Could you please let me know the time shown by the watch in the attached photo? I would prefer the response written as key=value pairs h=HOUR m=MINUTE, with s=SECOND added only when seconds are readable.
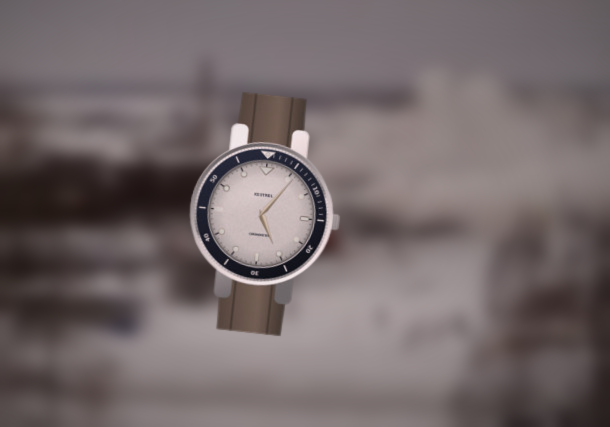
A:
h=5 m=6
